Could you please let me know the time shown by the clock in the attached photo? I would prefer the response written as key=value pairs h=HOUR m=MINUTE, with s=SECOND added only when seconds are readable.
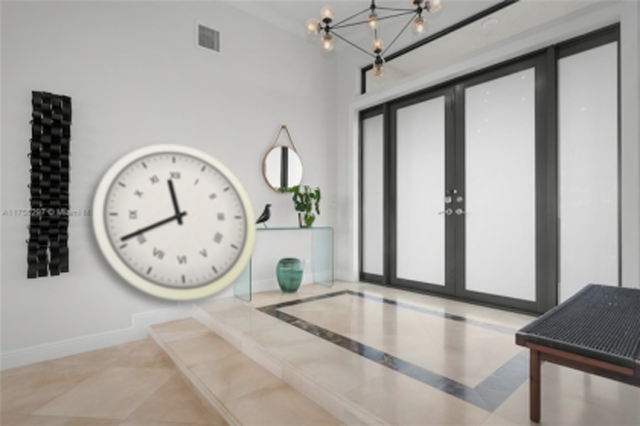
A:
h=11 m=41
